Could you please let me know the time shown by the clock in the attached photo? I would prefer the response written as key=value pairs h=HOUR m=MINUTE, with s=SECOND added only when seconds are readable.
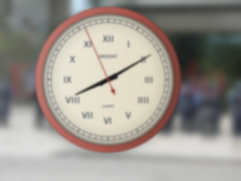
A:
h=8 m=9 s=56
